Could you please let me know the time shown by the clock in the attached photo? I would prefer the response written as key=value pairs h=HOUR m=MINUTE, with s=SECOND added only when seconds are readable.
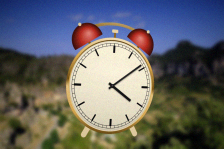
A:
h=4 m=9
